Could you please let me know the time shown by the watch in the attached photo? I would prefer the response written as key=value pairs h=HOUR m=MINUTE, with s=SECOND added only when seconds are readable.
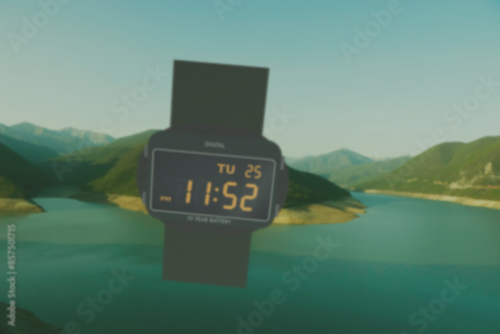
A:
h=11 m=52
